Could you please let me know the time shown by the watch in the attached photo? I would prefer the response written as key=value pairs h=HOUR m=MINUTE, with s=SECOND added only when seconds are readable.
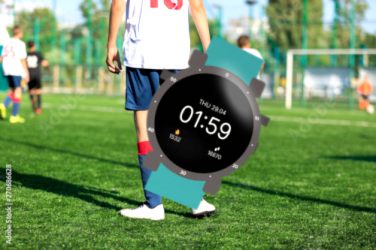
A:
h=1 m=59
